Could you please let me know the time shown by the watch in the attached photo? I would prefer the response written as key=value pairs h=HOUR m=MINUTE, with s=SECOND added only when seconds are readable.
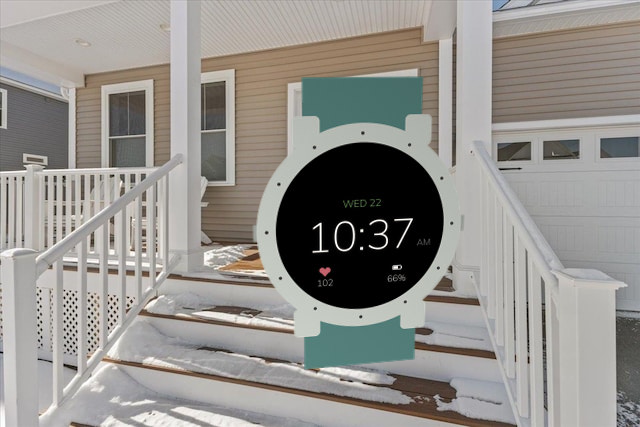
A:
h=10 m=37
